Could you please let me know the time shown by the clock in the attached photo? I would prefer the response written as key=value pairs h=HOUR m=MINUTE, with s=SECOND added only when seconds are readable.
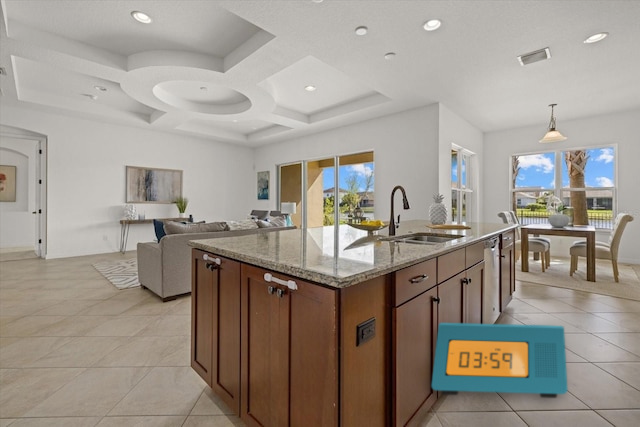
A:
h=3 m=59
